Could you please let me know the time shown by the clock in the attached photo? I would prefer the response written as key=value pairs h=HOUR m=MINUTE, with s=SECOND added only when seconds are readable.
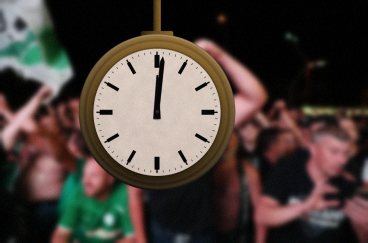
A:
h=12 m=1
